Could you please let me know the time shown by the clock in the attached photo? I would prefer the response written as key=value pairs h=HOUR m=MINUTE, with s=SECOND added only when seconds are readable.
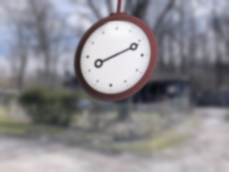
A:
h=8 m=11
